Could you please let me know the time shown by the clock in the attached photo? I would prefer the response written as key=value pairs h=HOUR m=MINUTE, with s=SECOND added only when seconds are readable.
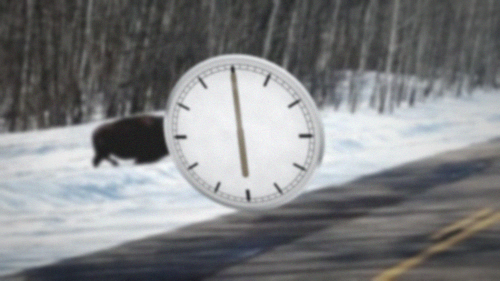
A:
h=6 m=0
